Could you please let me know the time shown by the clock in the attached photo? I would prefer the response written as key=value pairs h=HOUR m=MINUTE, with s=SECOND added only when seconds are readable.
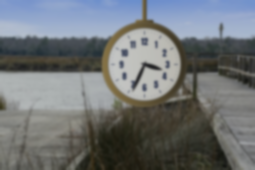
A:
h=3 m=34
